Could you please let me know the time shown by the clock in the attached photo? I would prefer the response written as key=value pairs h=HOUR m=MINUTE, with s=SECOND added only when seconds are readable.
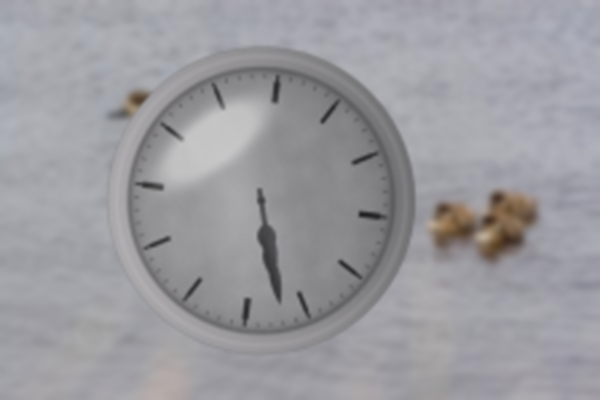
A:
h=5 m=27
